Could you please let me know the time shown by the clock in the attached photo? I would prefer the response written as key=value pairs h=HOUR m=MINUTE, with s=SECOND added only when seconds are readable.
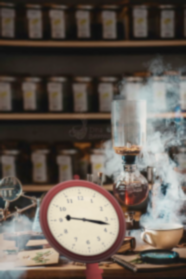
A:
h=9 m=17
